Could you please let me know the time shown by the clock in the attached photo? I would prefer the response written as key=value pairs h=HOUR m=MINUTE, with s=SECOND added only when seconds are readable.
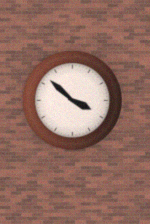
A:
h=3 m=52
